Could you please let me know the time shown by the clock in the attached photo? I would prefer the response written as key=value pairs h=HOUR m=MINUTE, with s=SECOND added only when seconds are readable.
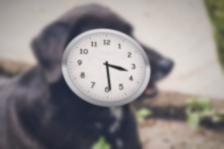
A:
h=3 m=29
